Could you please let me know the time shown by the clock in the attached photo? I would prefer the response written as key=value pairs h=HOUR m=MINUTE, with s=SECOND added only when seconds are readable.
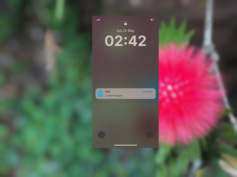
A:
h=2 m=42
